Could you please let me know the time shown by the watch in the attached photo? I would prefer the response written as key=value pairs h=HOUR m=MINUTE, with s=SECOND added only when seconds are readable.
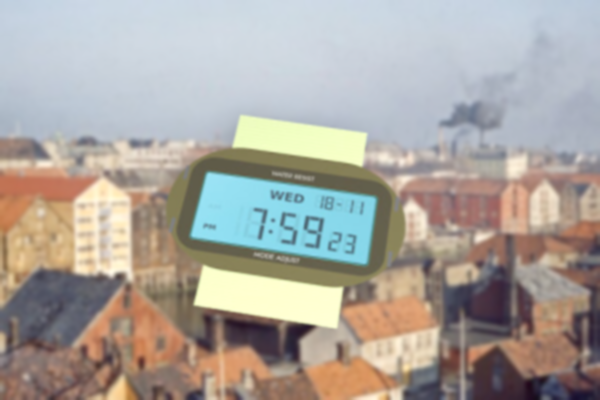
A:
h=7 m=59 s=23
